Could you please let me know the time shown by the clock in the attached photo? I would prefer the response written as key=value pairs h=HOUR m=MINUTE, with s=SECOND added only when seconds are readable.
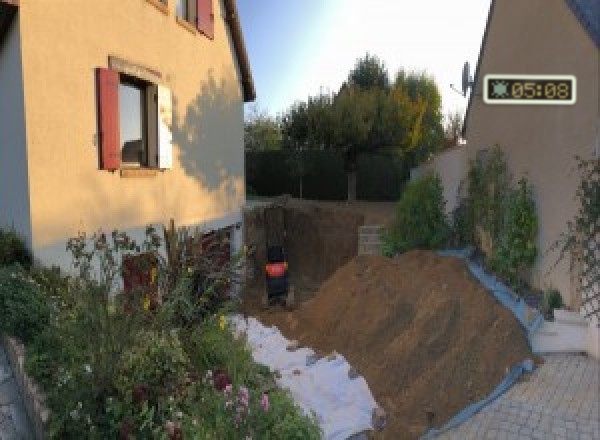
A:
h=5 m=8
